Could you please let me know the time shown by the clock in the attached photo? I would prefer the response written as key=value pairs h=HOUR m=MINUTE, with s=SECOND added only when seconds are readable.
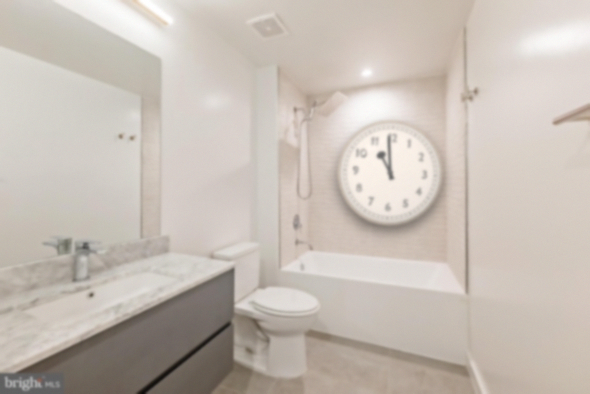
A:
h=10 m=59
